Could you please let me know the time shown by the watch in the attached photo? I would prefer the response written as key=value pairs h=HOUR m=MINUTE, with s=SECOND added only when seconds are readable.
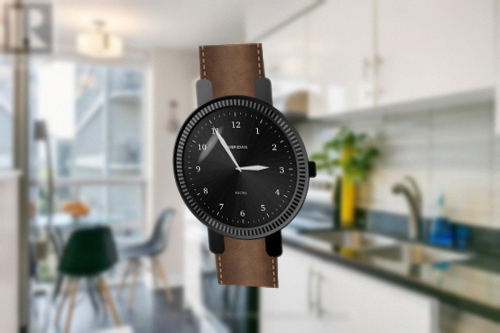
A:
h=2 m=55
